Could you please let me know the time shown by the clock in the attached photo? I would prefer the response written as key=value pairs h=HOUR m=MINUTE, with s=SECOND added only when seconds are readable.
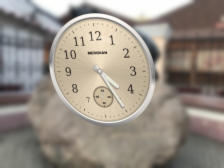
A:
h=4 m=25
